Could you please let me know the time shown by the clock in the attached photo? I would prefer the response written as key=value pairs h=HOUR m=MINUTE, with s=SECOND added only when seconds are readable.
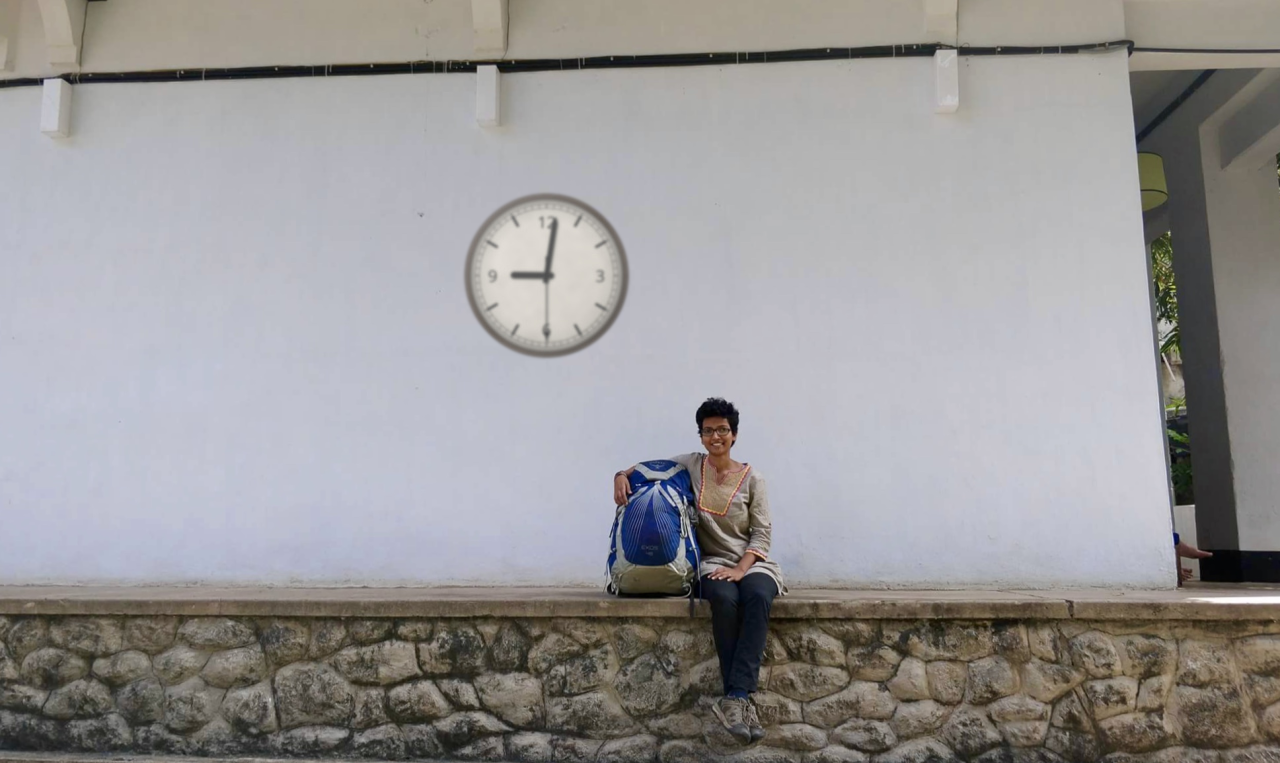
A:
h=9 m=1 s=30
